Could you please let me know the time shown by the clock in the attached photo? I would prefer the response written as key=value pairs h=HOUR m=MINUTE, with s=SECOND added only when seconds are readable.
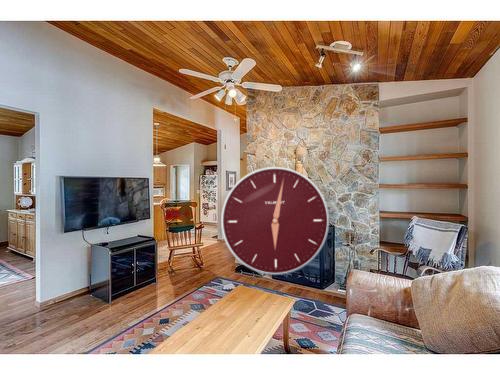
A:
h=6 m=2
